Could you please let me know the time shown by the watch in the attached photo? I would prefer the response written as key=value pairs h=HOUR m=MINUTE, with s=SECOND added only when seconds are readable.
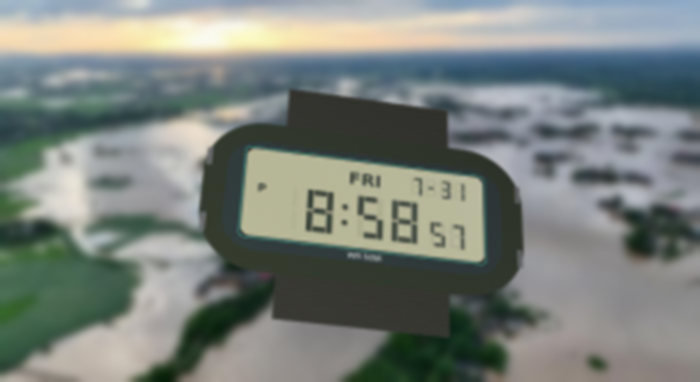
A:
h=8 m=58 s=57
